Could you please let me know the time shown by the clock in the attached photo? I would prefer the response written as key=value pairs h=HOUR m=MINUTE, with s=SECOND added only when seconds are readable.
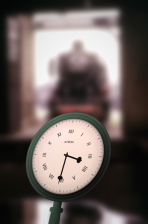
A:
h=3 m=31
